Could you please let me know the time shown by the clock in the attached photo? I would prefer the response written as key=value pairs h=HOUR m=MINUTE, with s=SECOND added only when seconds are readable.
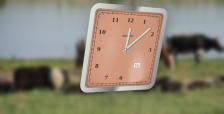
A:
h=12 m=8
